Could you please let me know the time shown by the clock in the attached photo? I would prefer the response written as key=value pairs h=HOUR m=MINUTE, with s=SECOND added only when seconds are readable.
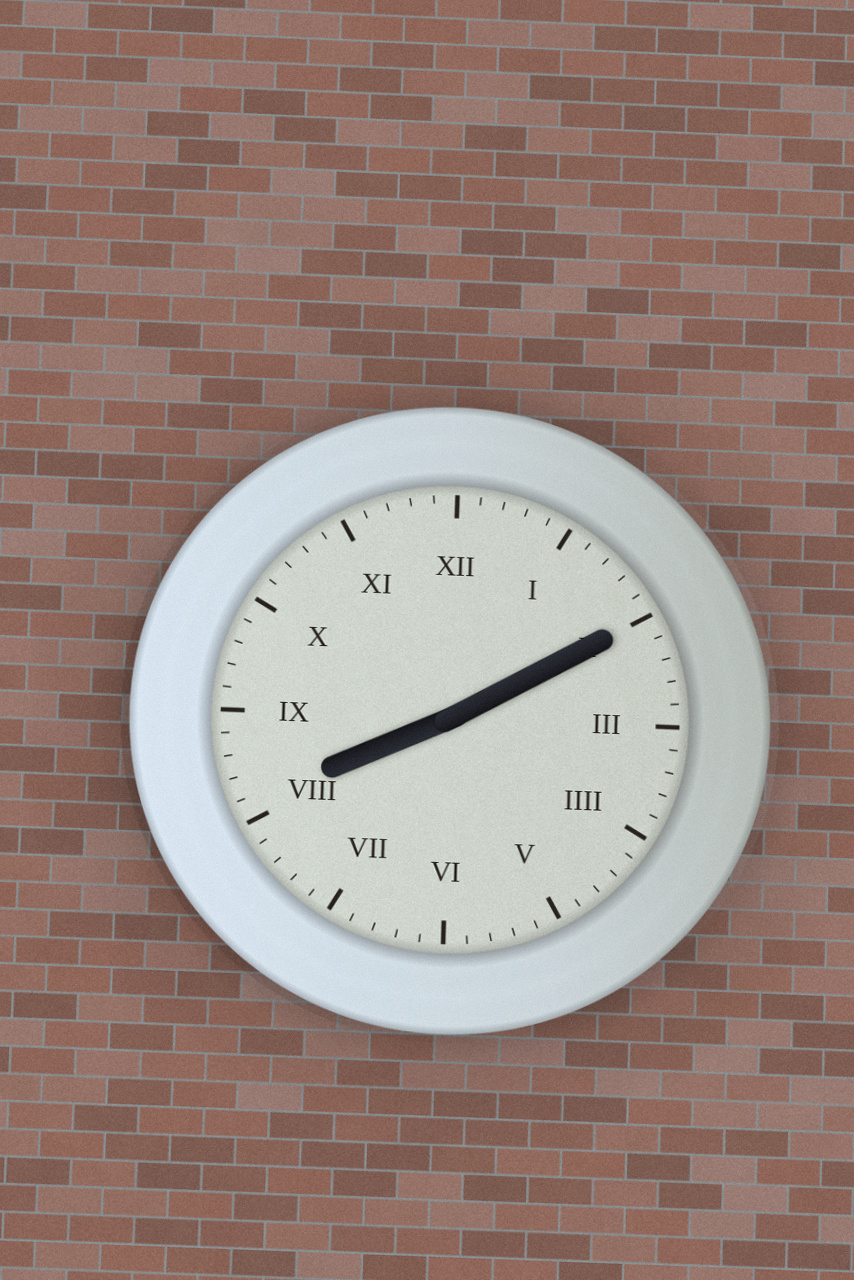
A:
h=8 m=10
